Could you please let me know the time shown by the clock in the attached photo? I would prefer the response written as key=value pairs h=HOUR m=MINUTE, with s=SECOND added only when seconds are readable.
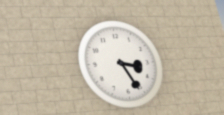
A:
h=3 m=26
